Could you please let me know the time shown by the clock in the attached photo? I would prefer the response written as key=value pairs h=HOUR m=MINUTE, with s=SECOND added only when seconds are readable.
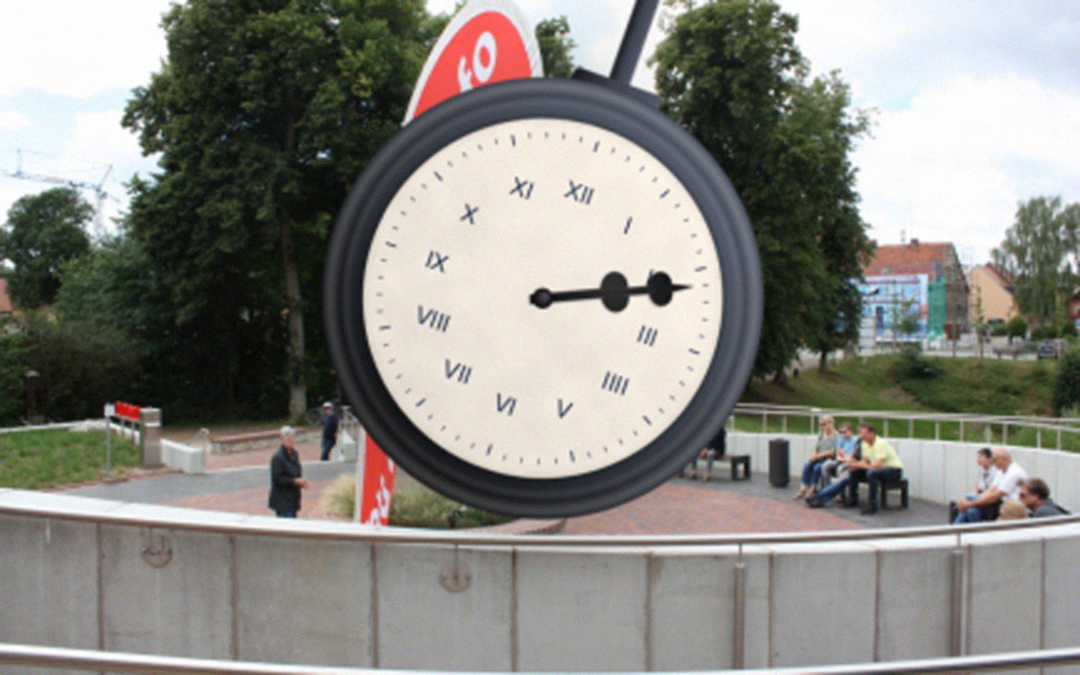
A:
h=2 m=11
